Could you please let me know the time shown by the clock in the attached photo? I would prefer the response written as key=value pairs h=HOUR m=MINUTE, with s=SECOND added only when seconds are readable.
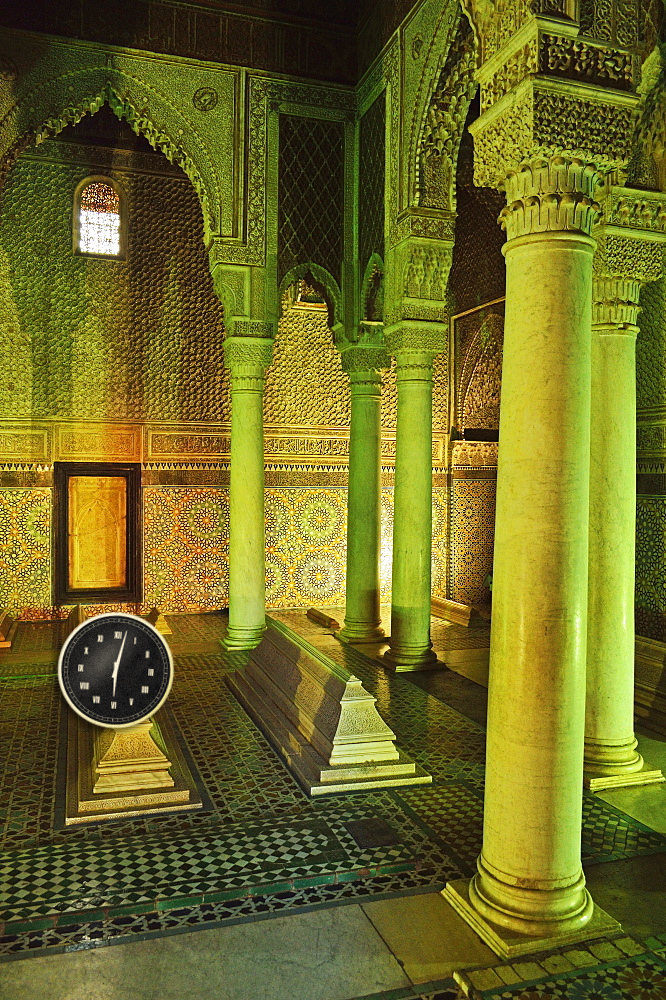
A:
h=6 m=2
